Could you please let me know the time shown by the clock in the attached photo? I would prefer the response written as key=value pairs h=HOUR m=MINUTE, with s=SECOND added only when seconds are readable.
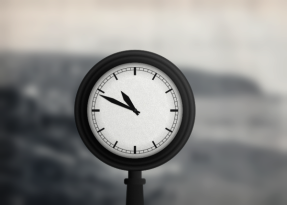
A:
h=10 m=49
